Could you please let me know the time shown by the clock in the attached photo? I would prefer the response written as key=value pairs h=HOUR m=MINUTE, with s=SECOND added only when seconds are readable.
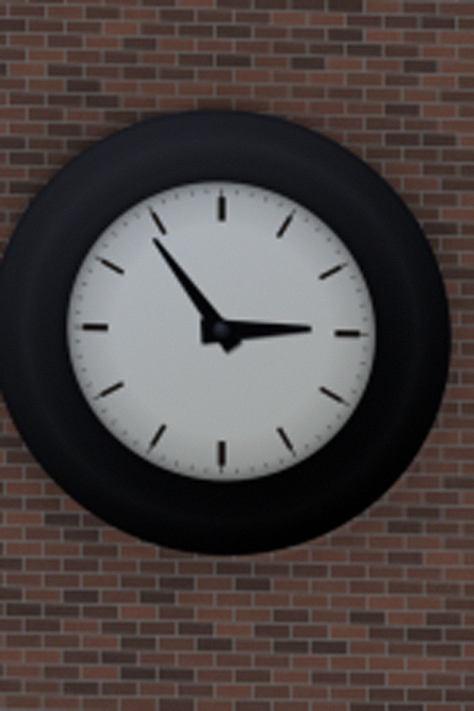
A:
h=2 m=54
